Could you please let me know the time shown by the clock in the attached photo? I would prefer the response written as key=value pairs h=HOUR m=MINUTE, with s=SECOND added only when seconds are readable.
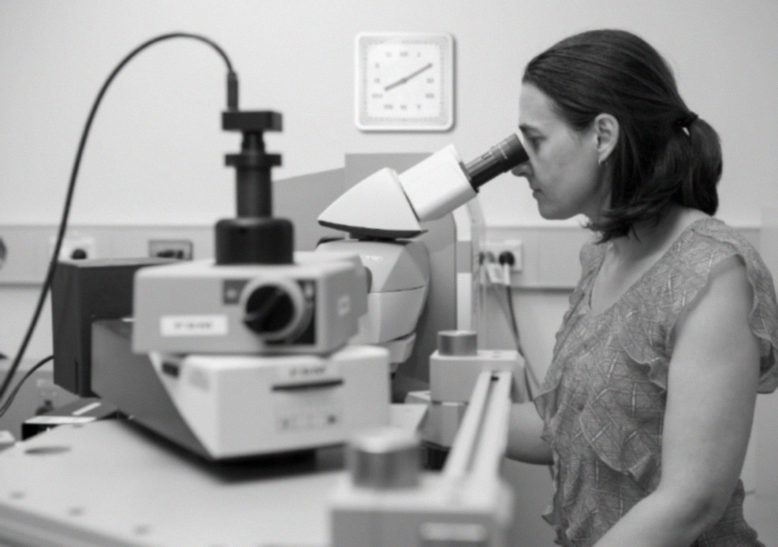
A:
h=8 m=10
